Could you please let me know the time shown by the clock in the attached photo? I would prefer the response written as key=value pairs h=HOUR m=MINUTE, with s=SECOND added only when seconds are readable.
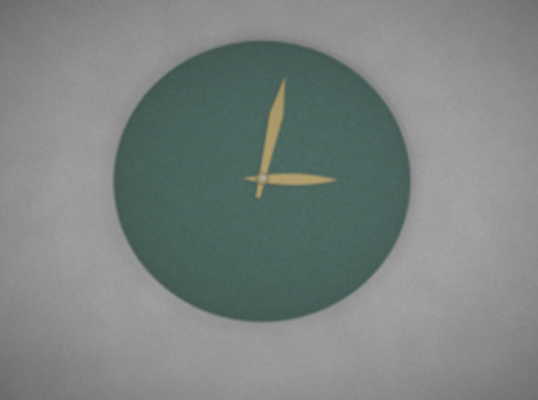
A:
h=3 m=2
